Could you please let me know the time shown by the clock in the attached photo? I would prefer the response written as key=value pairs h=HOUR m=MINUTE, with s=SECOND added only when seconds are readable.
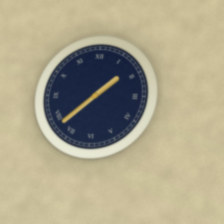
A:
h=1 m=38
